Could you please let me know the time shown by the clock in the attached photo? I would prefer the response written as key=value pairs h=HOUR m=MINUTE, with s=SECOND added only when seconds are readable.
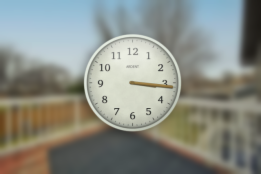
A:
h=3 m=16
